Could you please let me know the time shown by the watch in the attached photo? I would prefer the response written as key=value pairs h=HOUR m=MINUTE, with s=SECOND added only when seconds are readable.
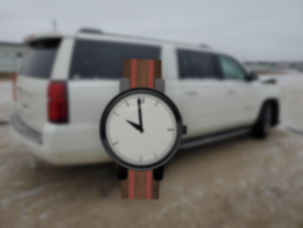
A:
h=9 m=59
